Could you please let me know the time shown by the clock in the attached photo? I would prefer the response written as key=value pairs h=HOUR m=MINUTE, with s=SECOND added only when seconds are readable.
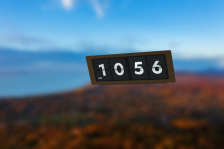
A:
h=10 m=56
